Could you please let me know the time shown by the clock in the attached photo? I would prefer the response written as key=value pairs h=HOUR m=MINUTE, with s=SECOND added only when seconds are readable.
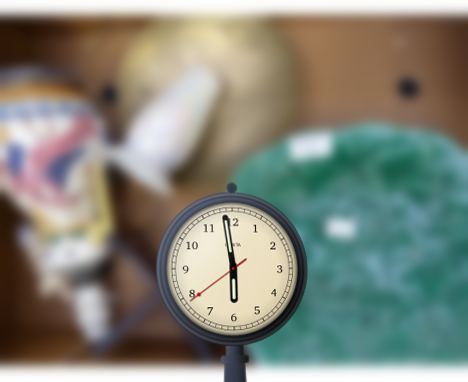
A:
h=5 m=58 s=39
